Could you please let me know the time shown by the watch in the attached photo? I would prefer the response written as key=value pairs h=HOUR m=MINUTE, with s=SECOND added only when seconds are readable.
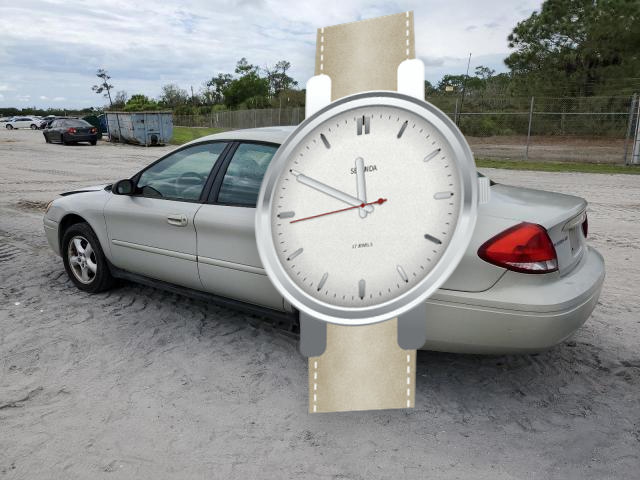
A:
h=11 m=49 s=44
